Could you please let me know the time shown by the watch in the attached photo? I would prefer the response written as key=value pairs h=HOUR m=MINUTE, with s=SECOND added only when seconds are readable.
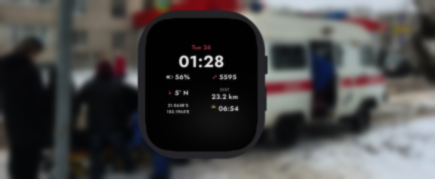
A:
h=1 m=28
